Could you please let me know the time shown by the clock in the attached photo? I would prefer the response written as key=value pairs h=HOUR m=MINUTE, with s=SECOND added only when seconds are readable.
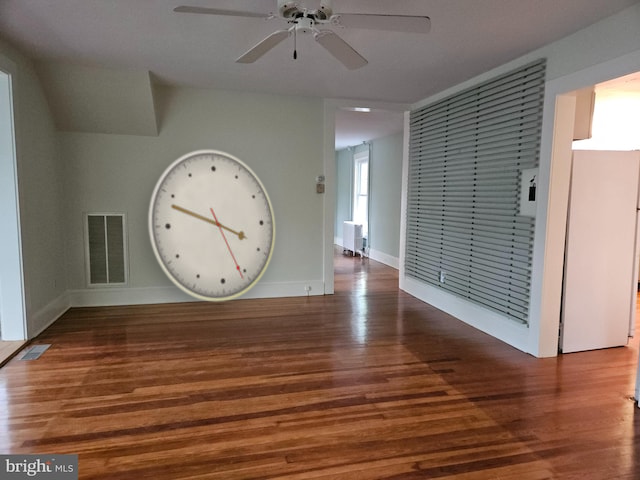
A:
h=3 m=48 s=26
